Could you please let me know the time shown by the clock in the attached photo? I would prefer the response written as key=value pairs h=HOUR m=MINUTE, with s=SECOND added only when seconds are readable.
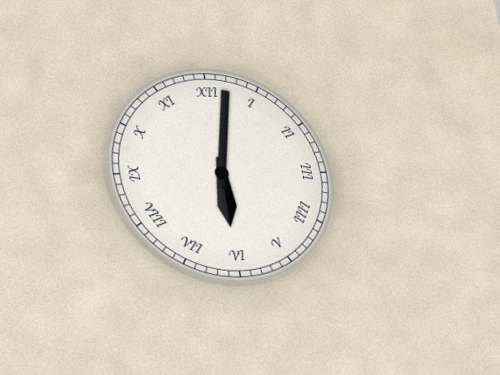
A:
h=6 m=2
